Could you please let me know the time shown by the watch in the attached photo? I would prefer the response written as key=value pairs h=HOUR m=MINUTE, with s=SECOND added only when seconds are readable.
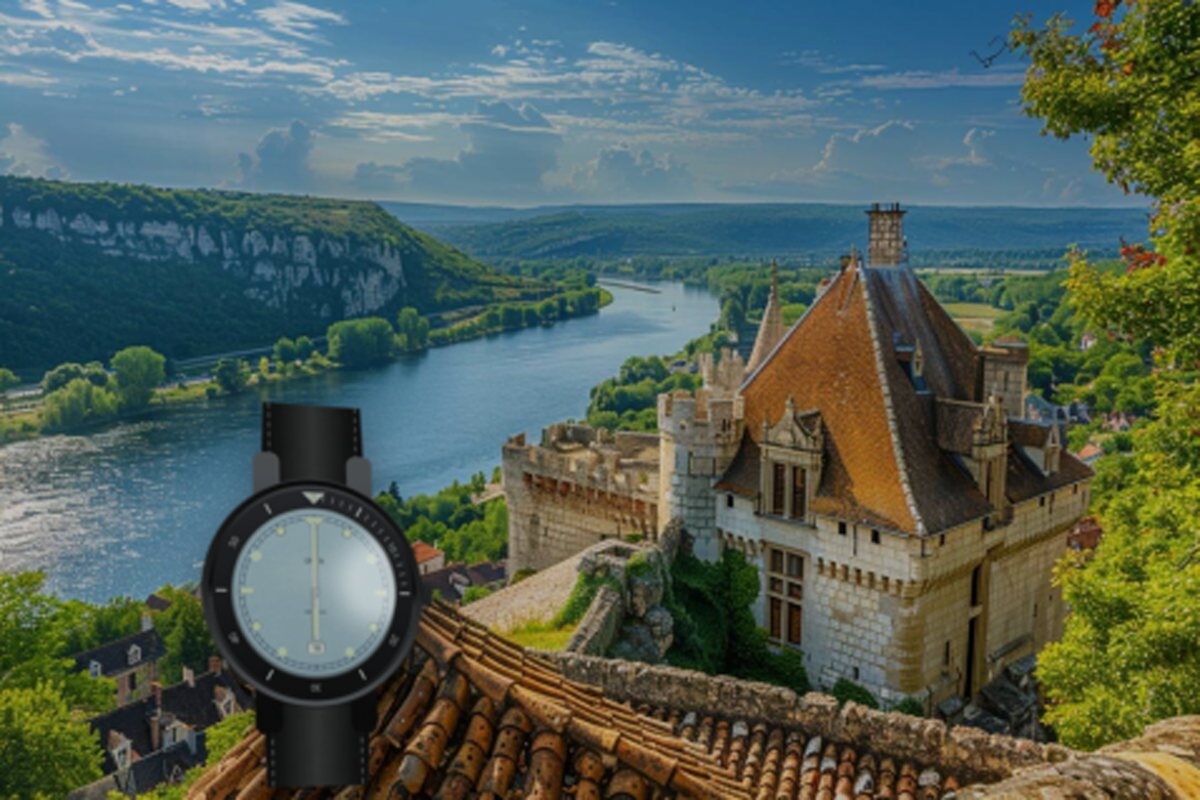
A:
h=6 m=0
